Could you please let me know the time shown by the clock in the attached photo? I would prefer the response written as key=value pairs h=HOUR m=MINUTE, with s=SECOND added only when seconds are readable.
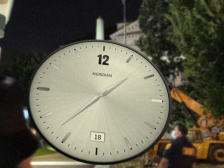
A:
h=1 m=37
